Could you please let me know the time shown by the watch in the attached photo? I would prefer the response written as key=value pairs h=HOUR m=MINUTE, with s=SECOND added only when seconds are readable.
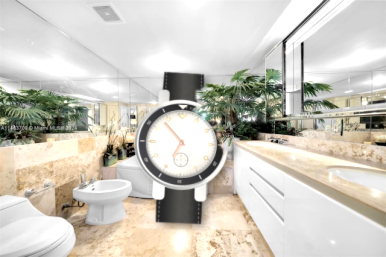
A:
h=6 m=53
